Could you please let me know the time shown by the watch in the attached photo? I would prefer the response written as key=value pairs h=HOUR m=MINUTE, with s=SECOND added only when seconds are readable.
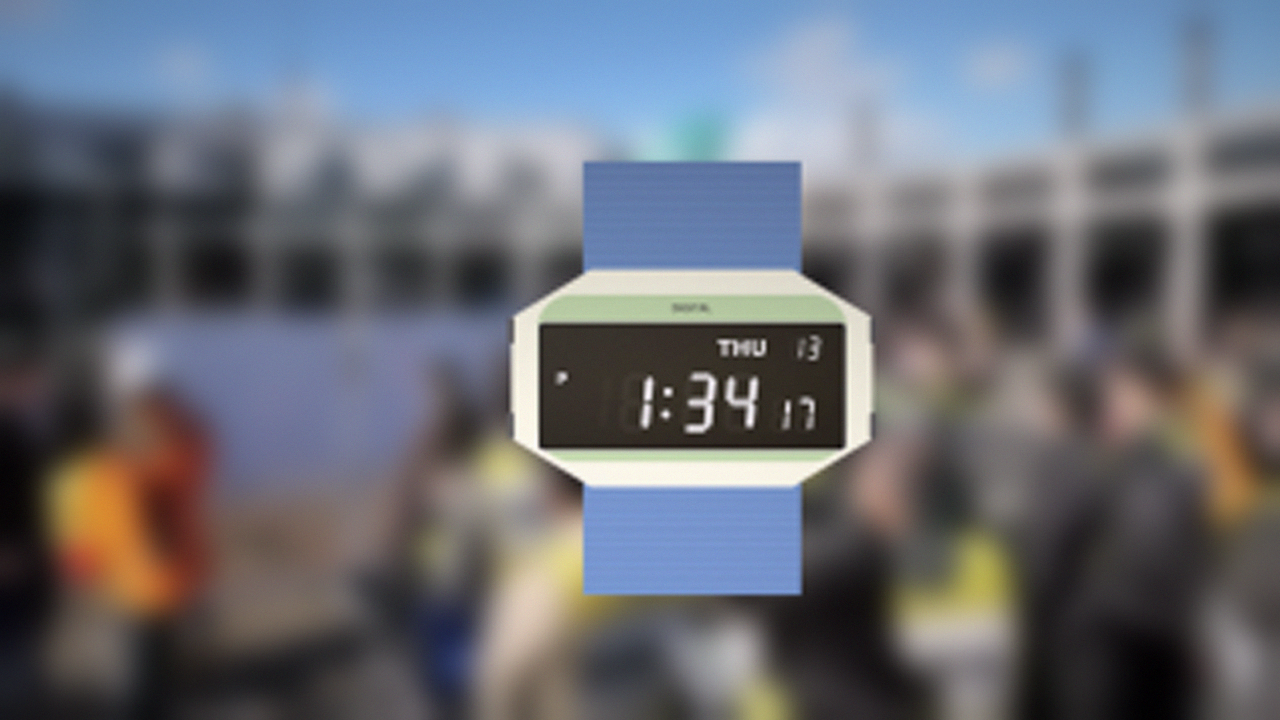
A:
h=1 m=34 s=17
